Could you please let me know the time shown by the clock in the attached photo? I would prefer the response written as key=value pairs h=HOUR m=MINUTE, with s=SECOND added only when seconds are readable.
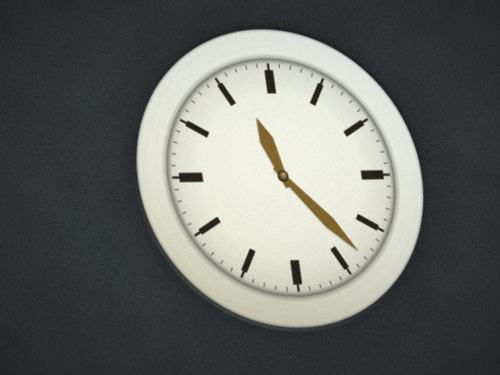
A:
h=11 m=23
